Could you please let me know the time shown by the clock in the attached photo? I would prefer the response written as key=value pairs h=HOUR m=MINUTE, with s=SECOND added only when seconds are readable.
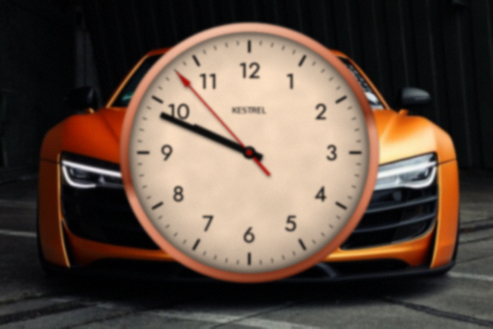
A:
h=9 m=48 s=53
